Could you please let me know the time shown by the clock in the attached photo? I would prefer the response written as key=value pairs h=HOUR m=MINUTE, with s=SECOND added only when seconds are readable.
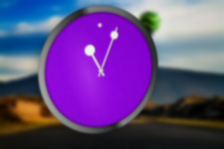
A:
h=11 m=4
